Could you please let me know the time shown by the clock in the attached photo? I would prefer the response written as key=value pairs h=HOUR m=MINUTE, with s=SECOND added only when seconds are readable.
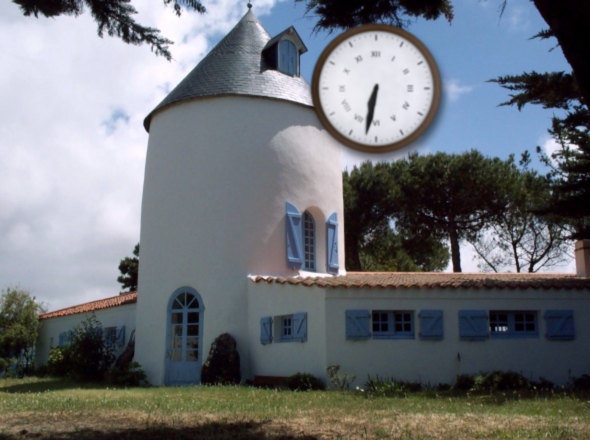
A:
h=6 m=32
